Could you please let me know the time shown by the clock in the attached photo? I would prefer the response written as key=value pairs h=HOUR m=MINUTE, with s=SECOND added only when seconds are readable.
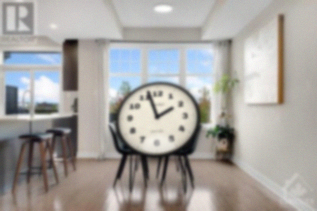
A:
h=1 m=57
